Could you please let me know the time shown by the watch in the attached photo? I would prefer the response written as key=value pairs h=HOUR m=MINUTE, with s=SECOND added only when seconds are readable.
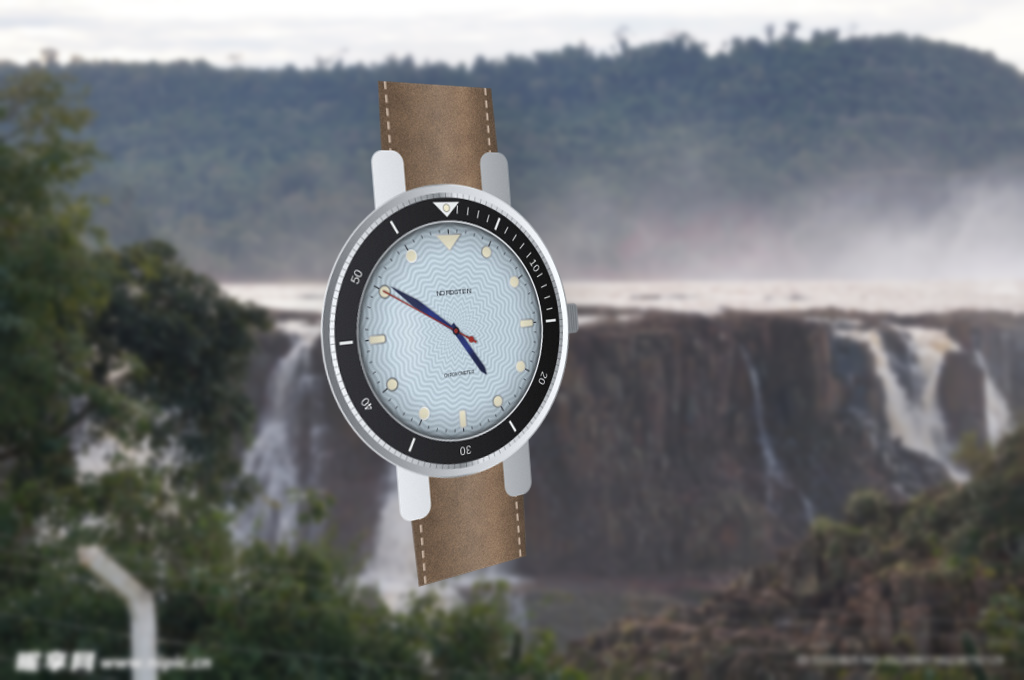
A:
h=4 m=50 s=50
